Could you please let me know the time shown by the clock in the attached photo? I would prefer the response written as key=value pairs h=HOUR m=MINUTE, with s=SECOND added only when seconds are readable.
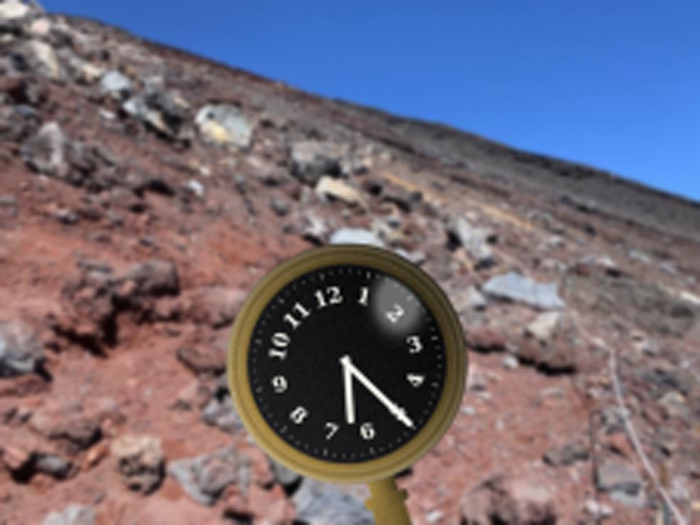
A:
h=6 m=25
